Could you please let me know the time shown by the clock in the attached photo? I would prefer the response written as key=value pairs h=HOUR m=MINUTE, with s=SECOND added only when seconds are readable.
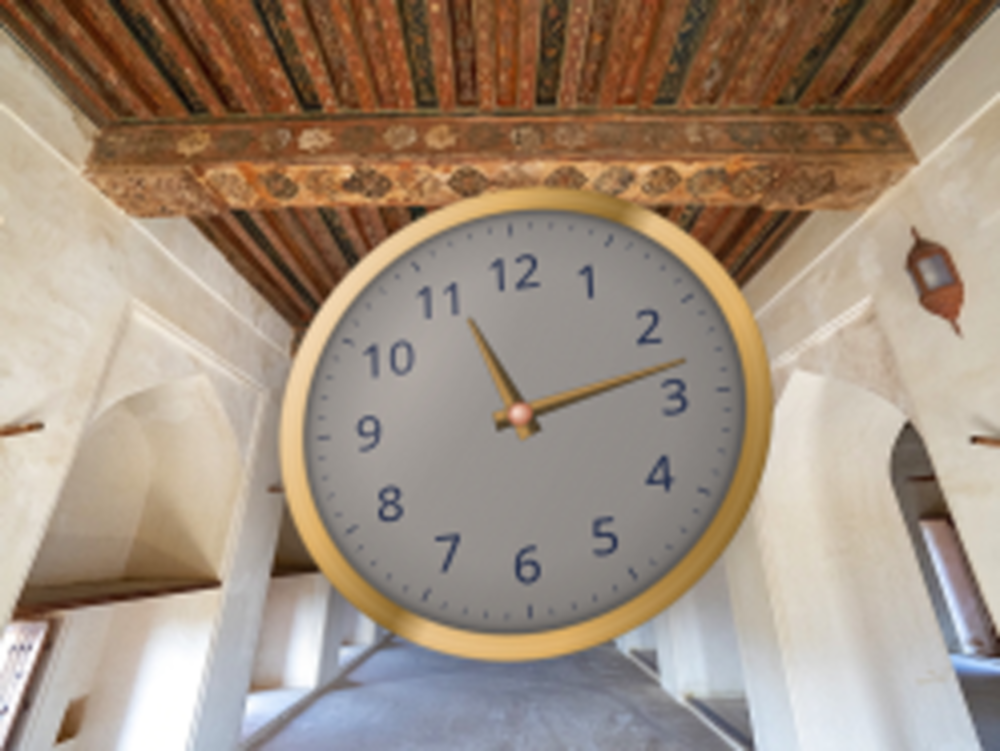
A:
h=11 m=13
